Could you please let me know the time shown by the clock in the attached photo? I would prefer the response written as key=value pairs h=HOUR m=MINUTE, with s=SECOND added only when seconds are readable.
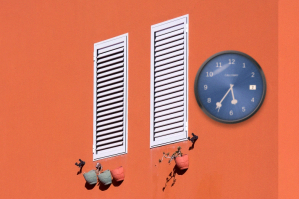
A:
h=5 m=36
